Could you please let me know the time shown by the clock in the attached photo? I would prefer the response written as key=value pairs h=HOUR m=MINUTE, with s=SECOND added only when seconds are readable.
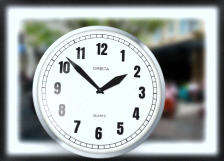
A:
h=1 m=52
